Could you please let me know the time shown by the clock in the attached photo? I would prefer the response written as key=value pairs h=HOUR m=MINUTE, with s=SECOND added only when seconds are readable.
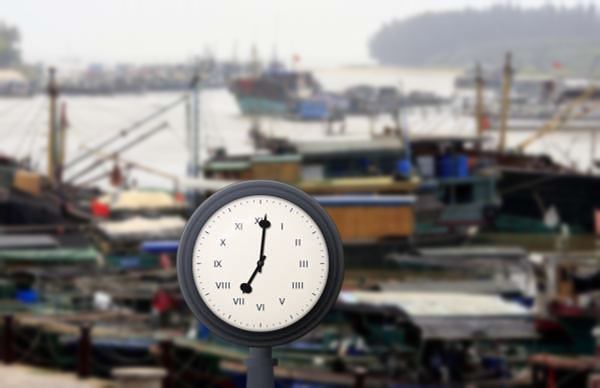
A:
h=7 m=1
